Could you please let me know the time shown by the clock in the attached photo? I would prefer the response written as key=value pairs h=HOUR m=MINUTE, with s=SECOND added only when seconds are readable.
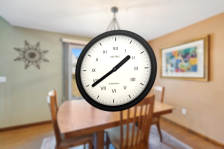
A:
h=1 m=39
